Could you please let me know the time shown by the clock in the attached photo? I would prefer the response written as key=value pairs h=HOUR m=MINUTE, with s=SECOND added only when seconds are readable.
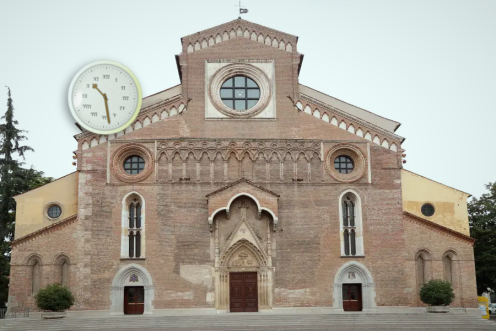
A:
h=10 m=28
